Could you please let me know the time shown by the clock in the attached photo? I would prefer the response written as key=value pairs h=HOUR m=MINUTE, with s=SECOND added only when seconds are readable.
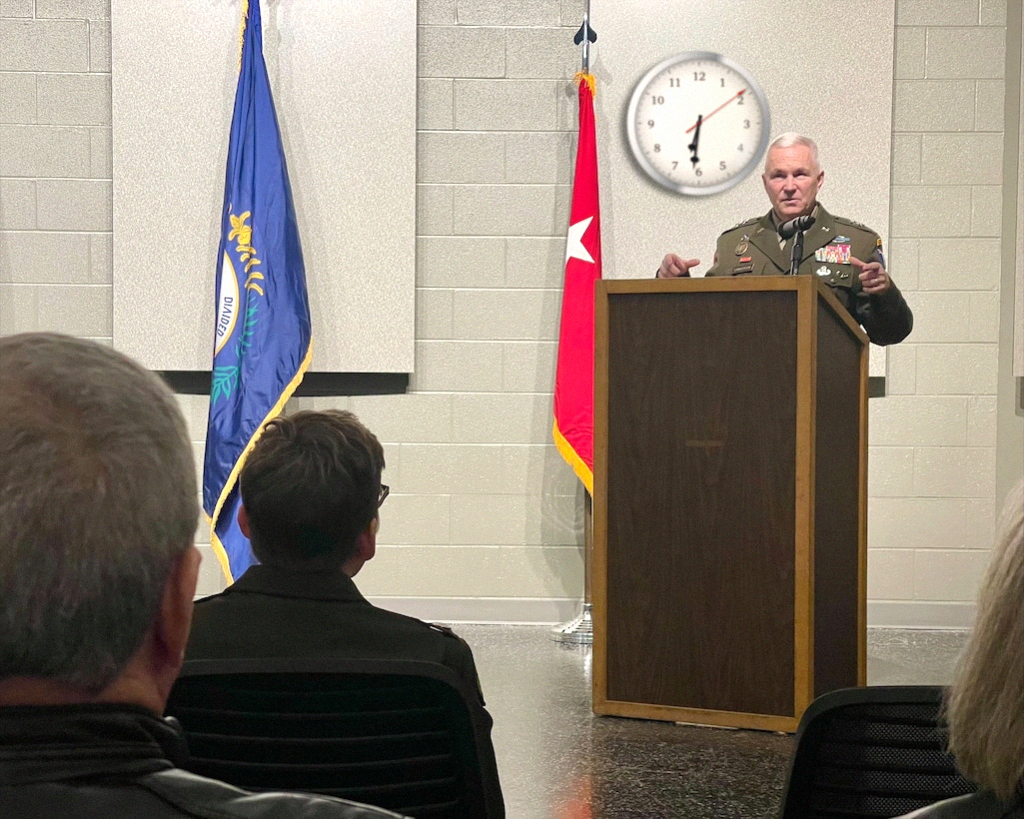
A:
h=6 m=31 s=9
